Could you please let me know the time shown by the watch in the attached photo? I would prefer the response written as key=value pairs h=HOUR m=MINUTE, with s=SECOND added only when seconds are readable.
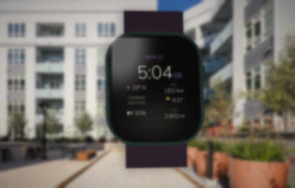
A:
h=5 m=4
